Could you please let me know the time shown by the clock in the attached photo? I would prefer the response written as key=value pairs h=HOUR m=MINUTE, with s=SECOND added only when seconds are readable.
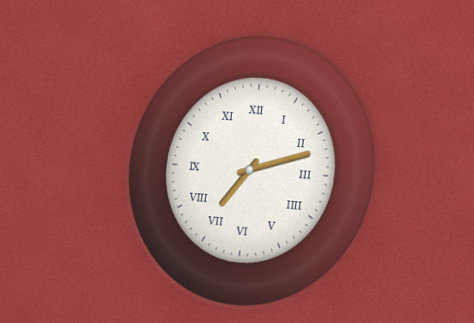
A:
h=7 m=12
